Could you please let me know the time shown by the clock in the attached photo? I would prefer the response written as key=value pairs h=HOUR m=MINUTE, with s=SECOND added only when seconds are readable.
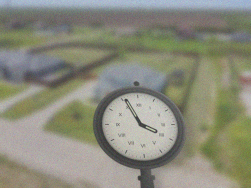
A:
h=3 m=56
